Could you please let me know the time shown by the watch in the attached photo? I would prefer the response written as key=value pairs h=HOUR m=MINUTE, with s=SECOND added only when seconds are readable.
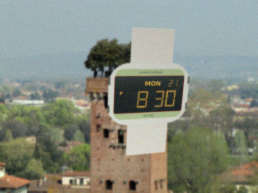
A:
h=8 m=30
